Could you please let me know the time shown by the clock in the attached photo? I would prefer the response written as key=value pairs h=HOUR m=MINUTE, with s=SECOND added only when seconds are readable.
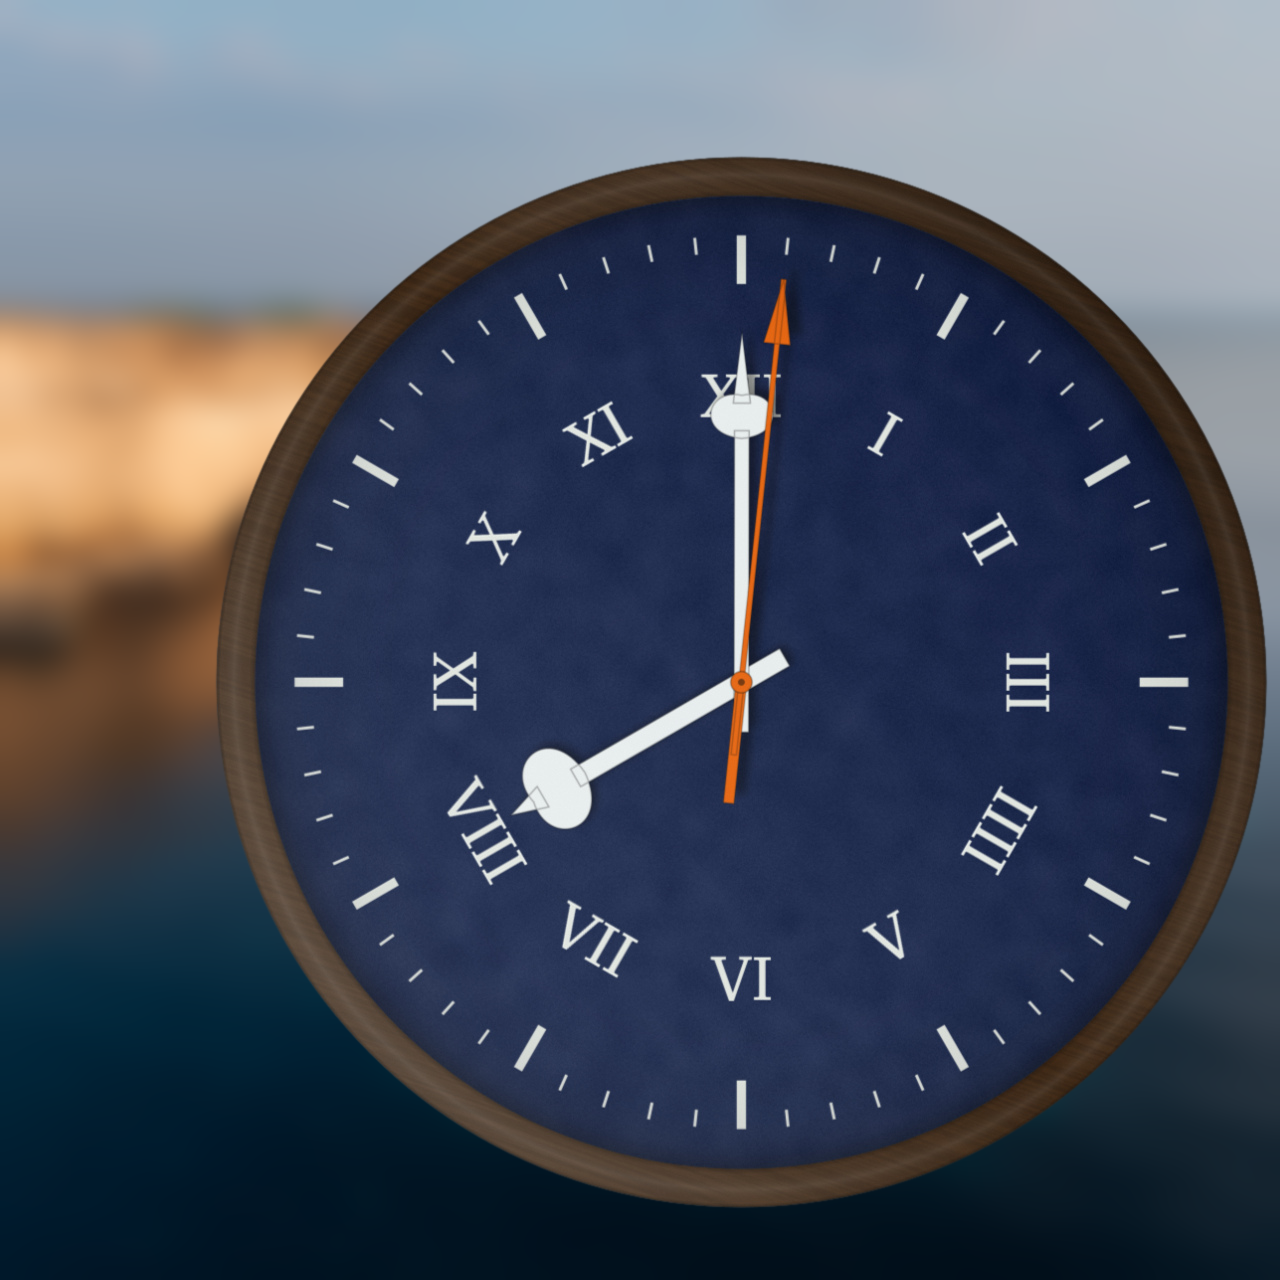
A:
h=8 m=0 s=1
